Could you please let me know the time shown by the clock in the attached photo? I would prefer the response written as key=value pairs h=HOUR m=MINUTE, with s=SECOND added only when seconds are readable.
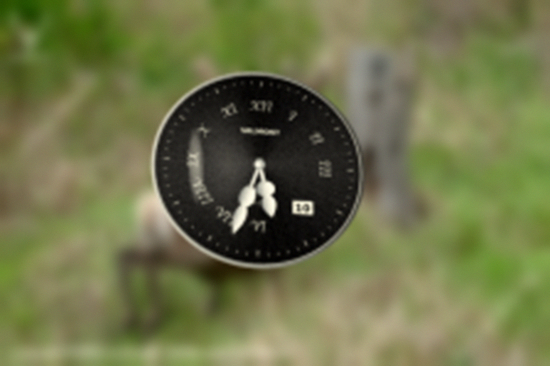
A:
h=5 m=33
